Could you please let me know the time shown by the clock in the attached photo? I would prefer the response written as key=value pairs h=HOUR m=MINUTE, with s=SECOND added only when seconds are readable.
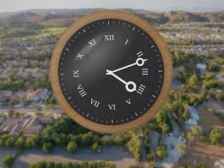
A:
h=4 m=12
